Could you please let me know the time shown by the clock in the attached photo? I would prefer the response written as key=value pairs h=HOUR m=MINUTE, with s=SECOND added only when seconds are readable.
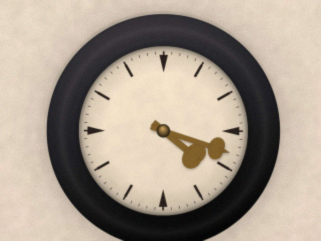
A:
h=4 m=18
